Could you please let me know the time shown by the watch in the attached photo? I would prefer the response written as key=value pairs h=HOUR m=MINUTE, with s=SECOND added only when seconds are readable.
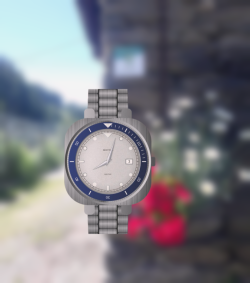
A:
h=8 m=3
